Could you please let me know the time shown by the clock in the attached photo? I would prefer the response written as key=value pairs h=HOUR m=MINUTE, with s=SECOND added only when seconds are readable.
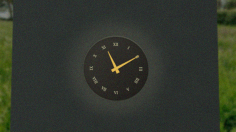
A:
h=11 m=10
